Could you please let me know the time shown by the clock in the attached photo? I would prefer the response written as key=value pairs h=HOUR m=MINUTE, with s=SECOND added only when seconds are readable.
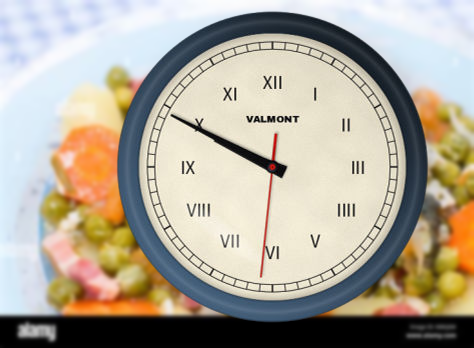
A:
h=9 m=49 s=31
